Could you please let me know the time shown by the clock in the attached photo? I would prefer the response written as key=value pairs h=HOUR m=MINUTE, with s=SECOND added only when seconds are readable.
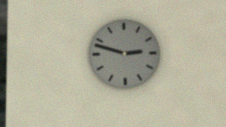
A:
h=2 m=48
